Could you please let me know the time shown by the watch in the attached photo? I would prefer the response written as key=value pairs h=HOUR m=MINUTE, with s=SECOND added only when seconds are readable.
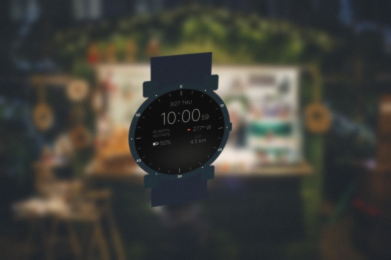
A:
h=10 m=0
